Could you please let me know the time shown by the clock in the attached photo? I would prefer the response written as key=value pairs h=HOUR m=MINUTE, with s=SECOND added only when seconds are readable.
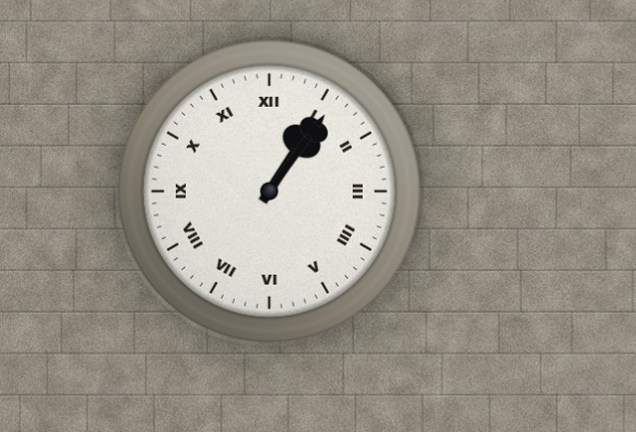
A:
h=1 m=6
